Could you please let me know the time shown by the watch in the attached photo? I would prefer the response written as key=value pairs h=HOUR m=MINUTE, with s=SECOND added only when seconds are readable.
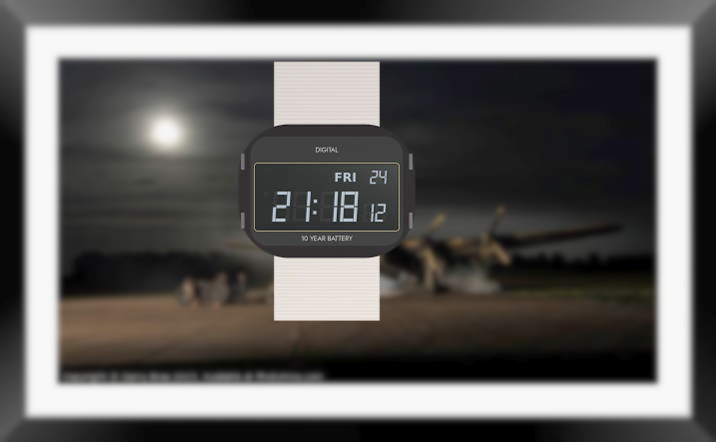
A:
h=21 m=18 s=12
